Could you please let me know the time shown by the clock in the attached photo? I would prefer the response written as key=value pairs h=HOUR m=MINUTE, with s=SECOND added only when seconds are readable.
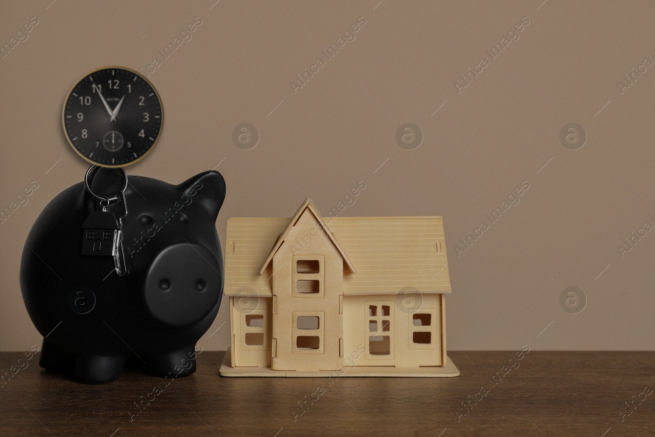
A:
h=12 m=55
